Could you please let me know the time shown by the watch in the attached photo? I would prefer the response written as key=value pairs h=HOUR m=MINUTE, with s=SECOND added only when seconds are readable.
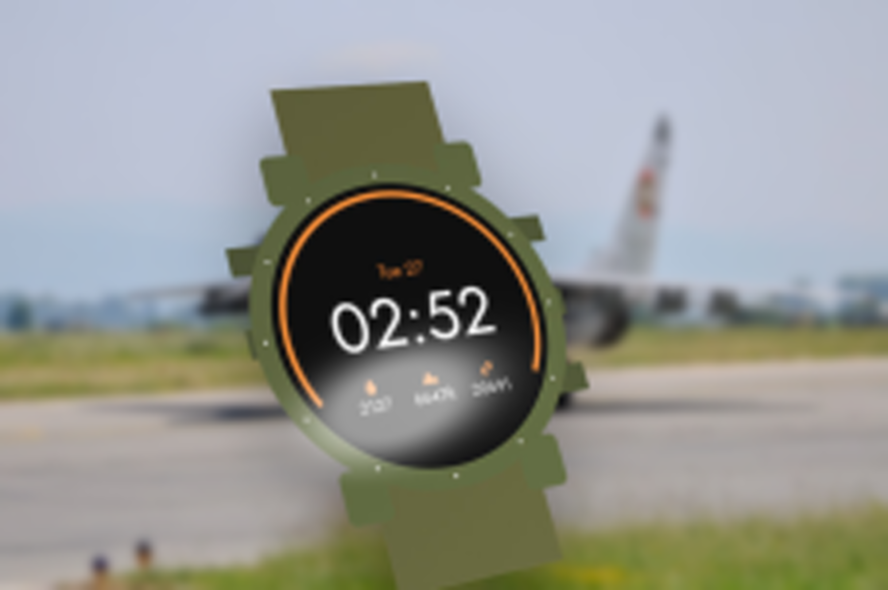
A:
h=2 m=52
